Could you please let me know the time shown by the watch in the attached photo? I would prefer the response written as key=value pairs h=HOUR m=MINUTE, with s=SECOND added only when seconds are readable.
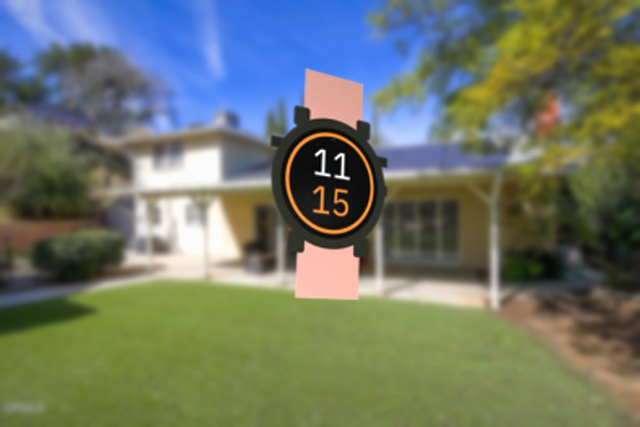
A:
h=11 m=15
